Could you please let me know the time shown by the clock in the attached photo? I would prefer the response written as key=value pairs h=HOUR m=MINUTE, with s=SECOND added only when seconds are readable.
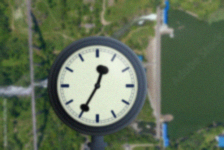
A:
h=12 m=35
